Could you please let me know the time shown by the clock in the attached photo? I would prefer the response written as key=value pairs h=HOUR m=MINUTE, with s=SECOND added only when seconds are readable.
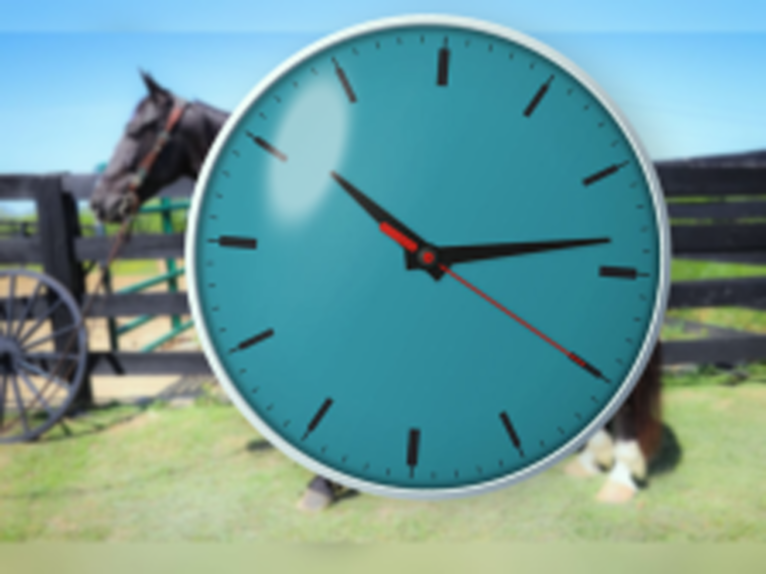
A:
h=10 m=13 s=20
